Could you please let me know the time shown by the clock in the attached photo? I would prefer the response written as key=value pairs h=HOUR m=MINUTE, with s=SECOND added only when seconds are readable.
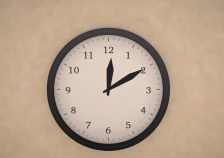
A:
h=12 m=10
